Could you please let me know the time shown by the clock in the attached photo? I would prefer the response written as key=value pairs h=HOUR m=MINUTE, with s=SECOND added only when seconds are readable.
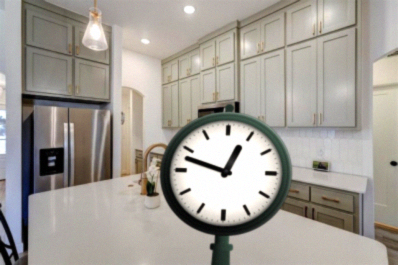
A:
h=12 m=48
